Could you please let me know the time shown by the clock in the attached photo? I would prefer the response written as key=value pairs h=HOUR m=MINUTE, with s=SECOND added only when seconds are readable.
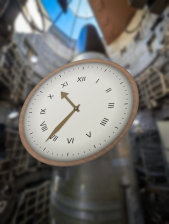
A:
h=10 m=36
